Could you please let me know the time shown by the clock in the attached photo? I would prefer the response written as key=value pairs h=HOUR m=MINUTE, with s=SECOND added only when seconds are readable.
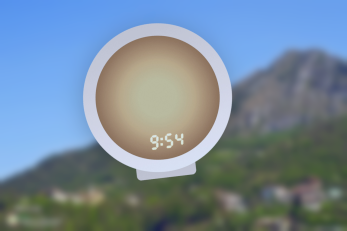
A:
h=9 m=54
